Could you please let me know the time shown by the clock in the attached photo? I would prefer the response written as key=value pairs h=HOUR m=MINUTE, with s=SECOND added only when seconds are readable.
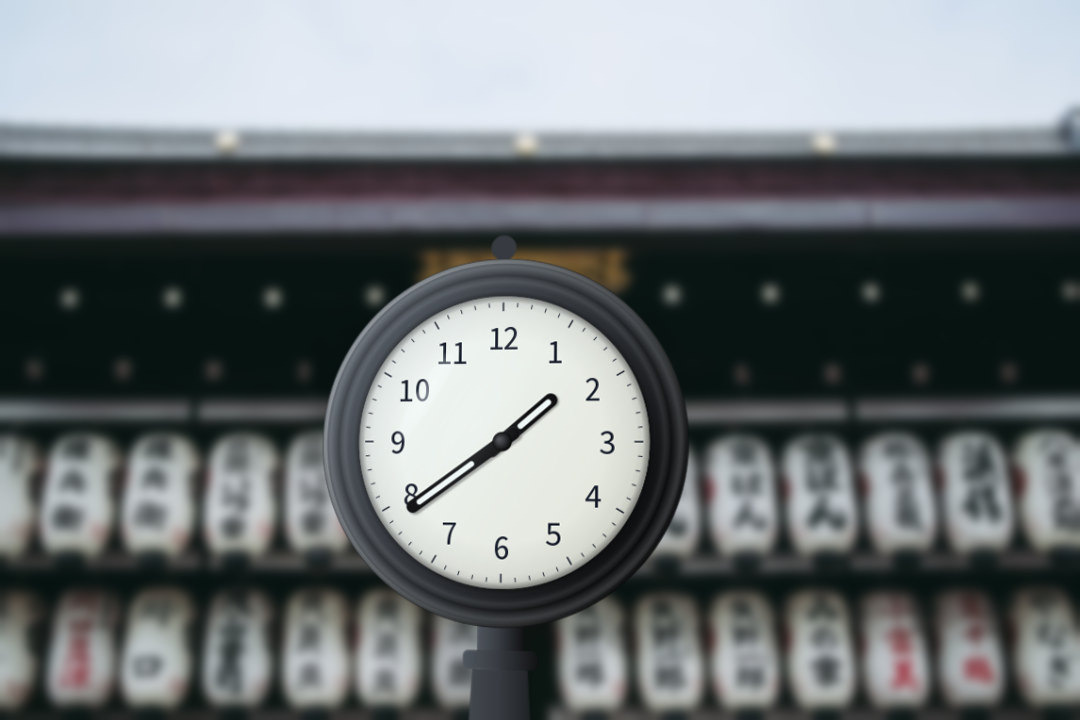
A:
h=1 m=39
